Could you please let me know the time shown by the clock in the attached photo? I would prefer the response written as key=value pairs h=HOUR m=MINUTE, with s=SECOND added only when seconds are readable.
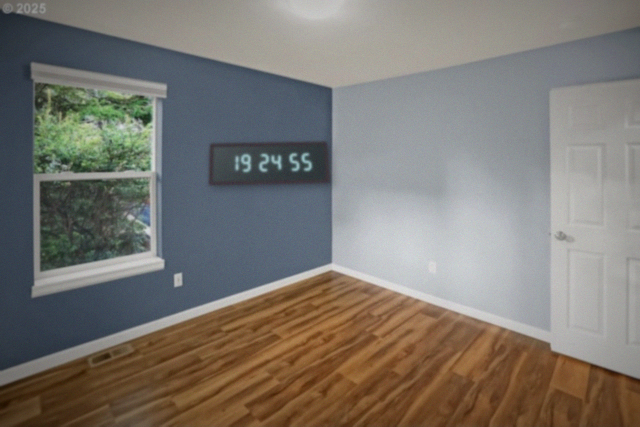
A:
h=19 m=24 s=55
